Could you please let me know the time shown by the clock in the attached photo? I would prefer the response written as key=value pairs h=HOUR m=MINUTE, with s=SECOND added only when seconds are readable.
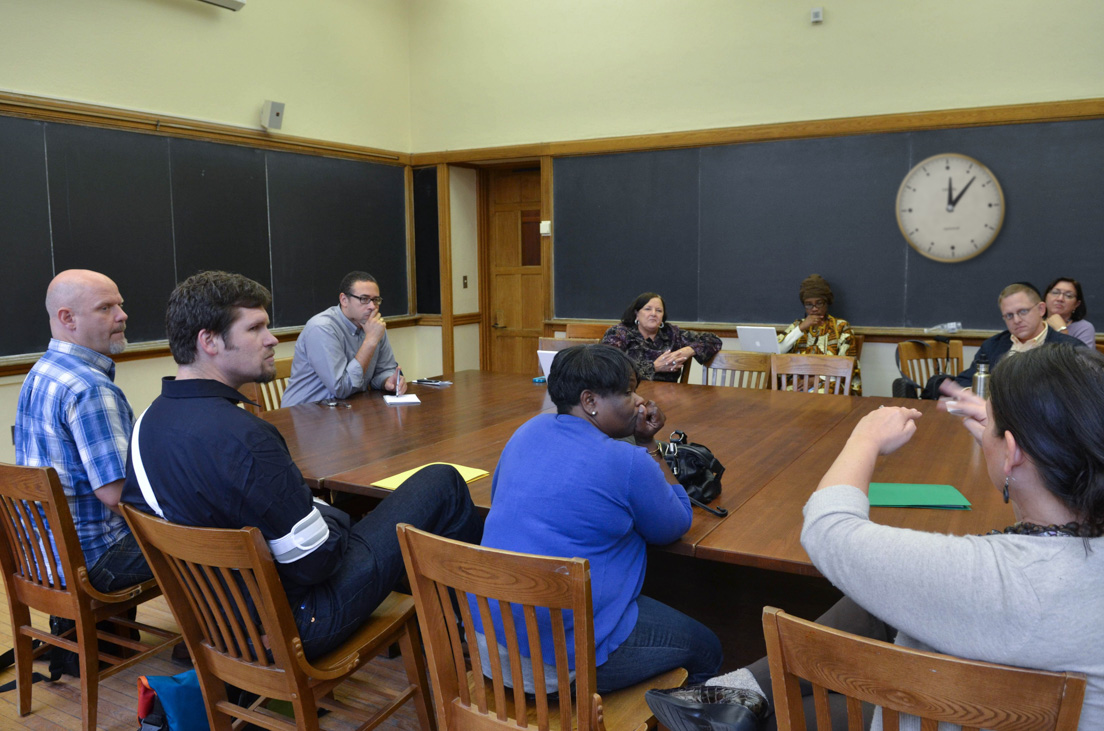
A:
h=12 m=7
